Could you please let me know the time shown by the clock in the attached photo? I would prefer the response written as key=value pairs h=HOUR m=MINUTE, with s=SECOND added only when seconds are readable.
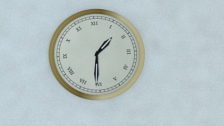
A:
h=1 m=31
